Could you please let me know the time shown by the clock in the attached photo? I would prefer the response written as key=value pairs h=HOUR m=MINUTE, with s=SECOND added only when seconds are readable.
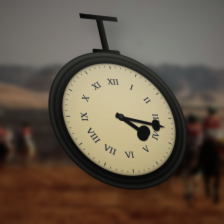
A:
h=4 m=17
